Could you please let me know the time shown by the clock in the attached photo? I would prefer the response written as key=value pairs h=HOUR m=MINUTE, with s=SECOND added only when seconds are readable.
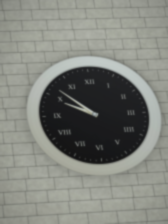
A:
h=9 m=52
